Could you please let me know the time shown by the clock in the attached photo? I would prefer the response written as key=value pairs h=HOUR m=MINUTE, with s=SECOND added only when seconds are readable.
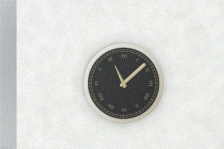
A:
h=11 m=8
